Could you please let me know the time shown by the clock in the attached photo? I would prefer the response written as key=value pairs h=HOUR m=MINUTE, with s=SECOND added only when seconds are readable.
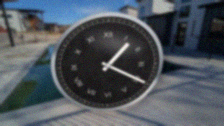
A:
h=1 m=20
